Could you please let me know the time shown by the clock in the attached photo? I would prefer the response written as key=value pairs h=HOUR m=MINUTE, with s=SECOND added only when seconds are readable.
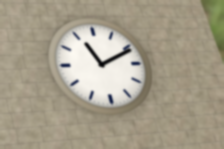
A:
h=11 m=11
